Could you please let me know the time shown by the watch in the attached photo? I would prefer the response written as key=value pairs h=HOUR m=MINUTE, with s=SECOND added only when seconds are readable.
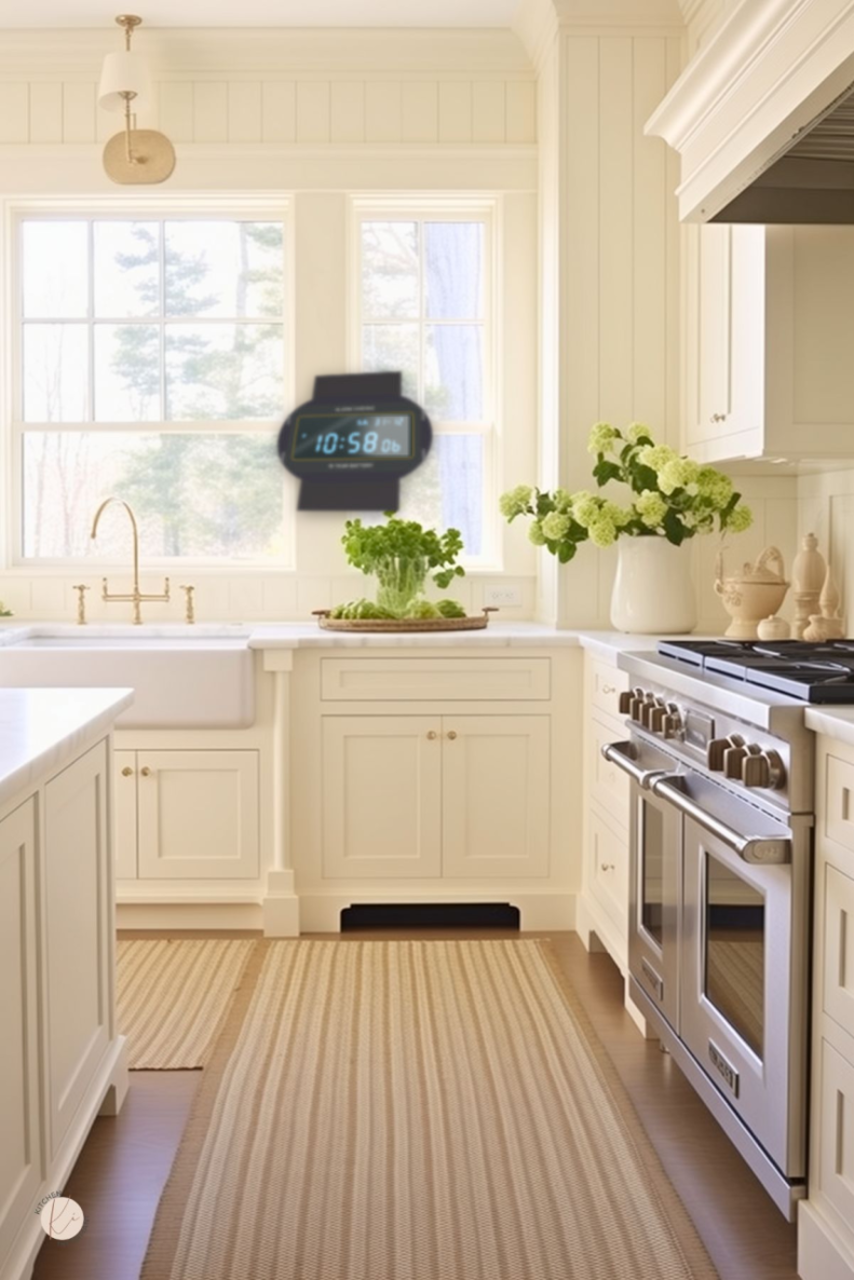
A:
h=10 m=58
